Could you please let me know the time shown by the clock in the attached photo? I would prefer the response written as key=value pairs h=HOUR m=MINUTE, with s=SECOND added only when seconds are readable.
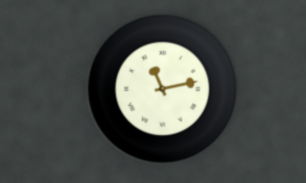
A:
h=11 m=13
